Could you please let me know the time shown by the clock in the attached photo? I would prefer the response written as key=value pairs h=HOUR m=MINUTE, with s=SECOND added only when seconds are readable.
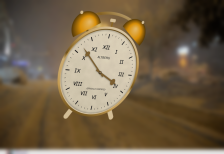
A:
h=3 m=52
